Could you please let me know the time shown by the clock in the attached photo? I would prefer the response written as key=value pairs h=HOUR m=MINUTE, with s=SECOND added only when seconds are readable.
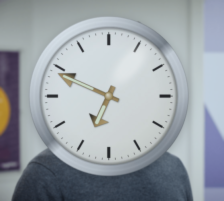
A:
h=6 m=49
